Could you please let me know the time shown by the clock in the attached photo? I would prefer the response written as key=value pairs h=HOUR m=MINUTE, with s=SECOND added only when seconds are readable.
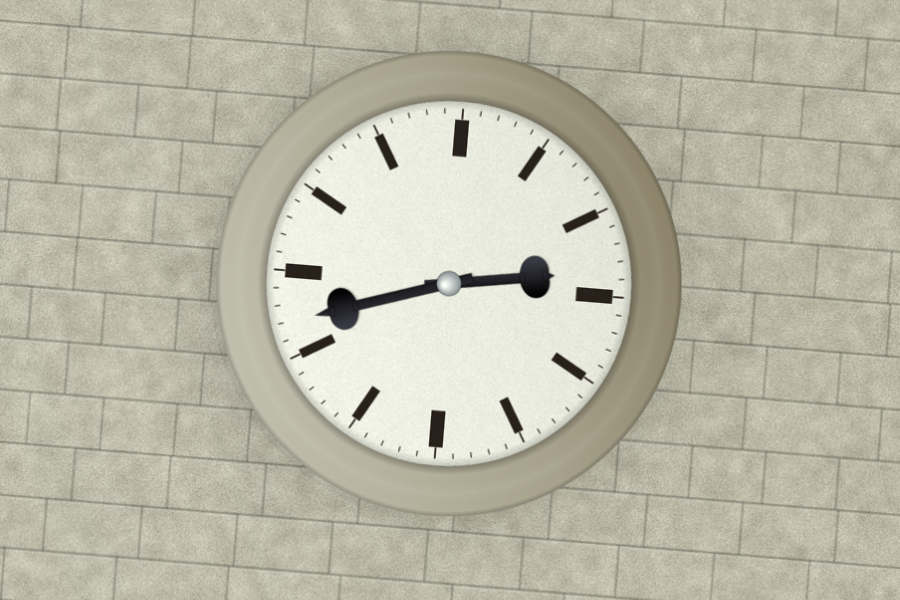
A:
h=2 m=42
